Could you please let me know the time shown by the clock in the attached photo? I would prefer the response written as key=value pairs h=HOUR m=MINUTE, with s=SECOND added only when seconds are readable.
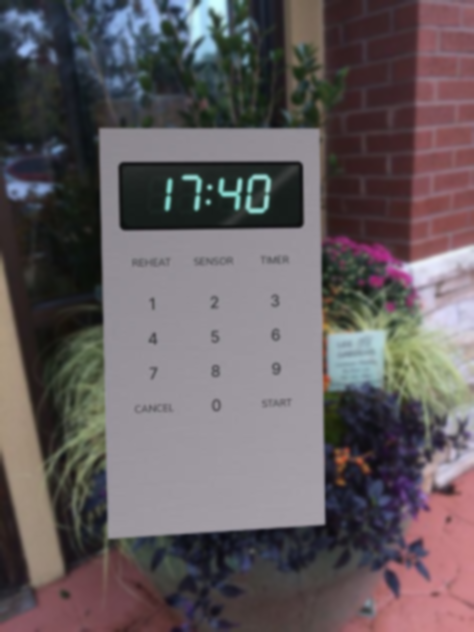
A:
h=17 m=40
